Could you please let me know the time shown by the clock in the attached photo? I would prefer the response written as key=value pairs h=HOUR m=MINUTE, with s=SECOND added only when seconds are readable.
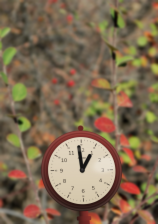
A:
h=12 m=59
